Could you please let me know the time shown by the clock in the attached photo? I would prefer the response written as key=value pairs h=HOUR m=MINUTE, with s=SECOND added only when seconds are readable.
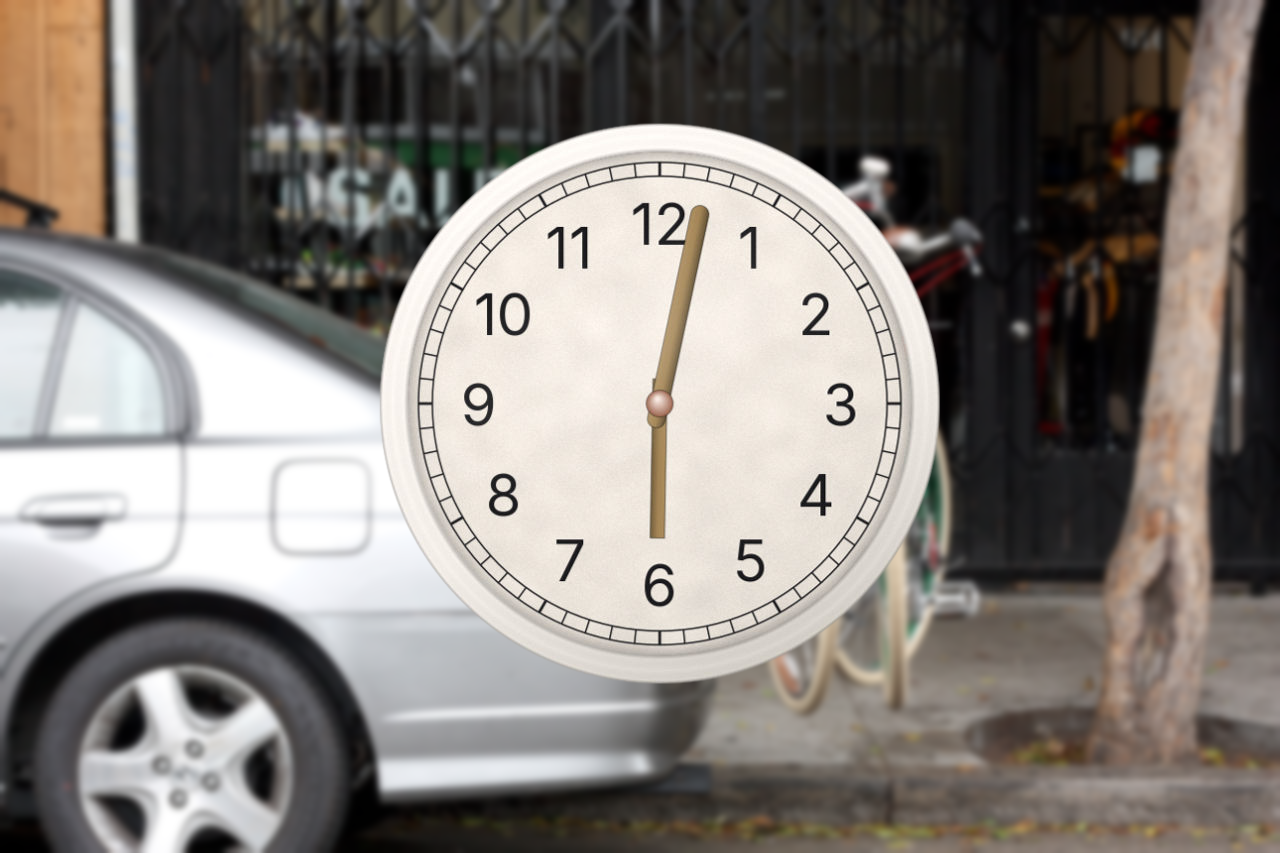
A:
h=6 m=2
